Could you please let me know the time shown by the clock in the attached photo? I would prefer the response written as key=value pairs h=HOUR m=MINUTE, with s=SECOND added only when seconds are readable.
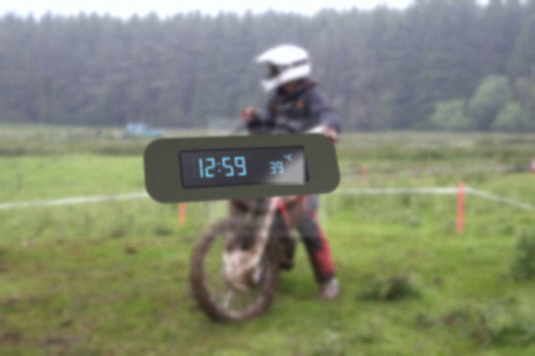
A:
h=12 m=59
